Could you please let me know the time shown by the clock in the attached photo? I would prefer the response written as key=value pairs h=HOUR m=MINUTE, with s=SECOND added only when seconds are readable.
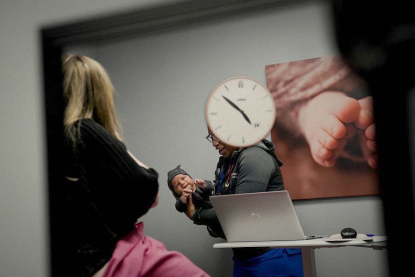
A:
h=4 m=52
